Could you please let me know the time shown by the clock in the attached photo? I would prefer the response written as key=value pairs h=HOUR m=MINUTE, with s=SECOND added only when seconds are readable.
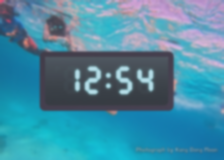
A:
h=12 m=54
